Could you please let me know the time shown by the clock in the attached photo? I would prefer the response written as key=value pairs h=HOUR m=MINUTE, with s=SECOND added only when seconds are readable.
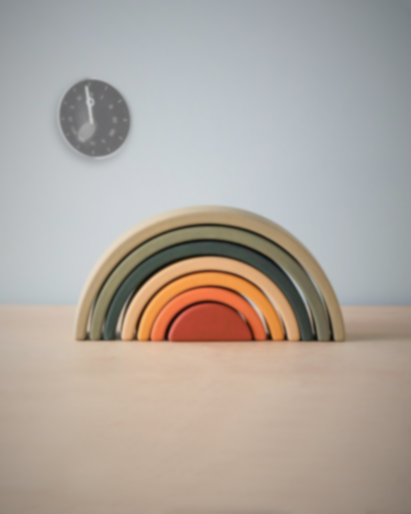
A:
h=11 m=59
